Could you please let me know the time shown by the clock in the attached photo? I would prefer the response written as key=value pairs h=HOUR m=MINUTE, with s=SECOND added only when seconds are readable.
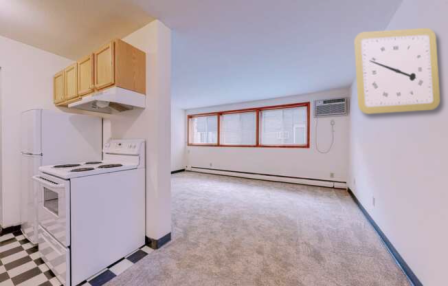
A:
h=3 m=49
